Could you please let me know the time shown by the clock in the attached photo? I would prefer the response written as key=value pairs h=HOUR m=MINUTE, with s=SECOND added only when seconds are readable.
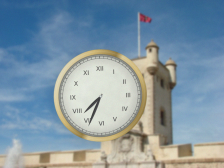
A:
h=7 m=34
